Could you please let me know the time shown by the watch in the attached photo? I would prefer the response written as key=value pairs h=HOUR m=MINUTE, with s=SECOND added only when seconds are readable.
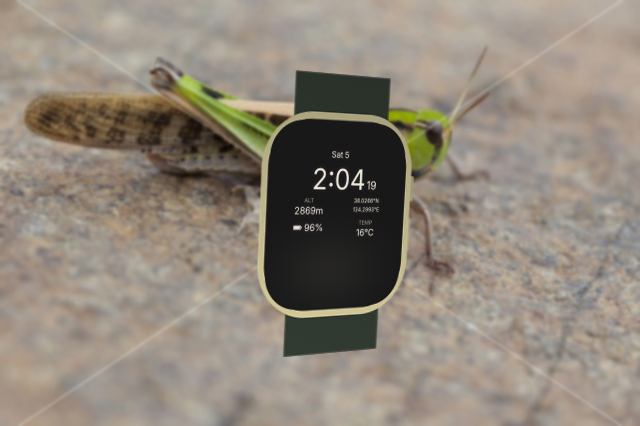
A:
h=2 m=4 s=19
